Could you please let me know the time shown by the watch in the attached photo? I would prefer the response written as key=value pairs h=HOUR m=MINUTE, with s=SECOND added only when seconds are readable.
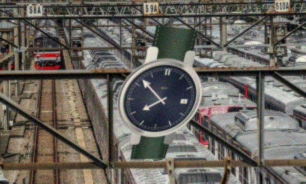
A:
h=7 m=52
